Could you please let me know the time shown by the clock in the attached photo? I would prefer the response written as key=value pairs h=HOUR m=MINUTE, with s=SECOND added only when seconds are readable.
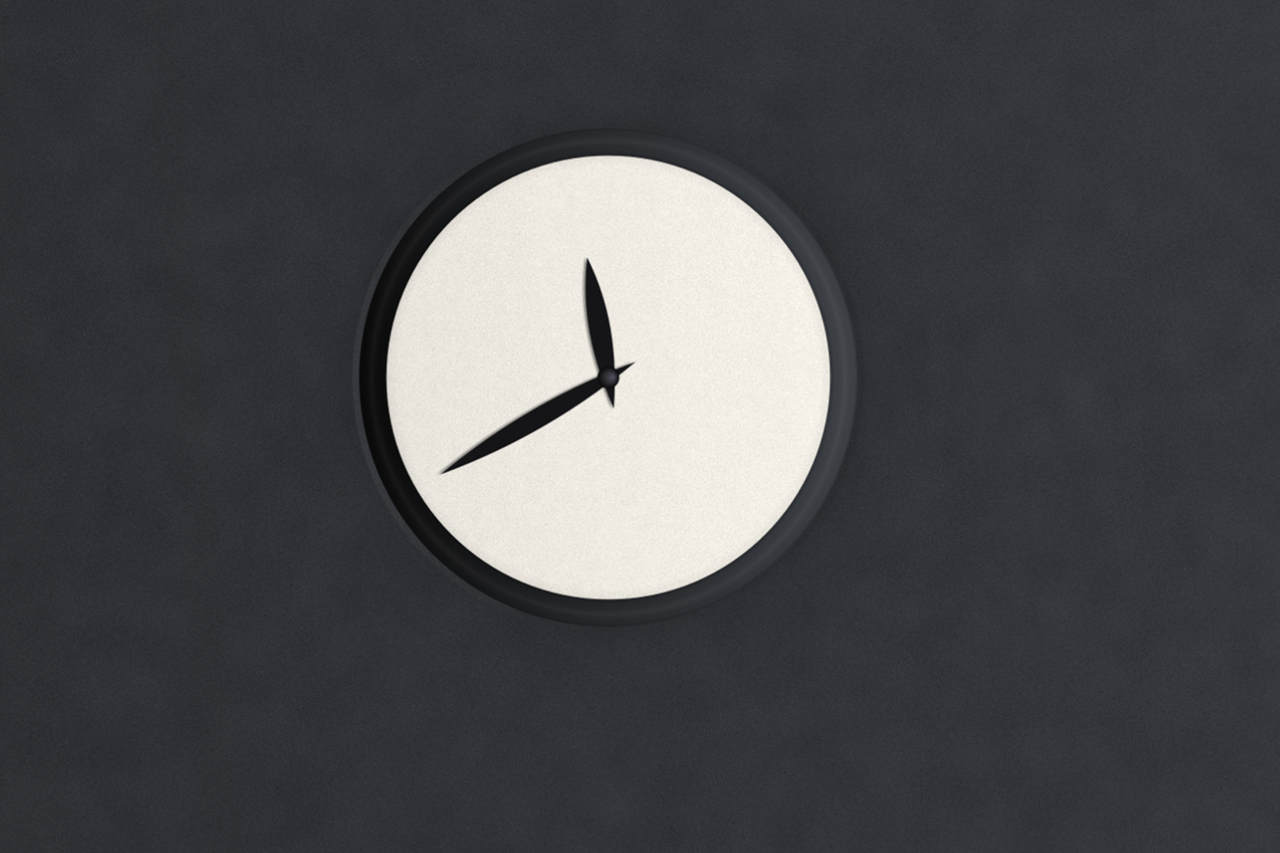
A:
h=11 m=40
